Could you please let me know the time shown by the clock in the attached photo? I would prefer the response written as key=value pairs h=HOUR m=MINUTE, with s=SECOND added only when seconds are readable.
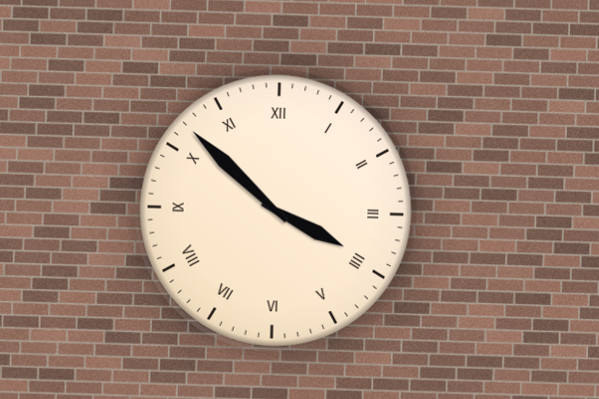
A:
h=3 m=52
